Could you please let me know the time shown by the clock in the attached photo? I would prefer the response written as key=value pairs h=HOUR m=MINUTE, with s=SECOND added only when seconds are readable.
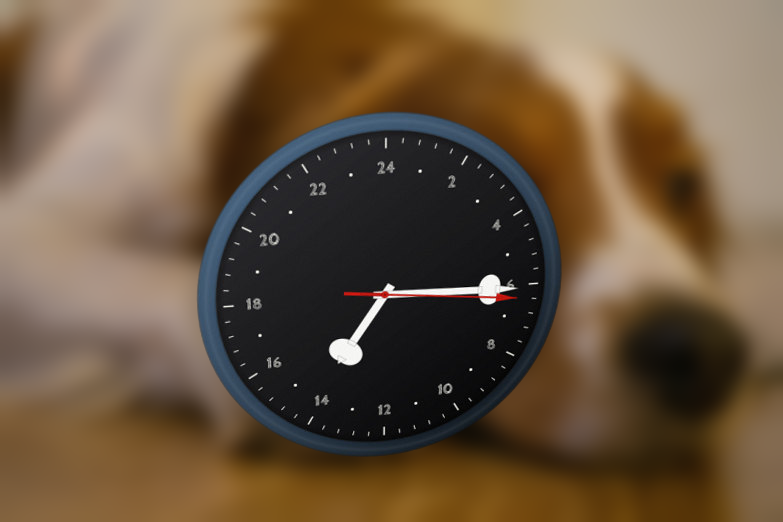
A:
h=14 m=15 s=16
